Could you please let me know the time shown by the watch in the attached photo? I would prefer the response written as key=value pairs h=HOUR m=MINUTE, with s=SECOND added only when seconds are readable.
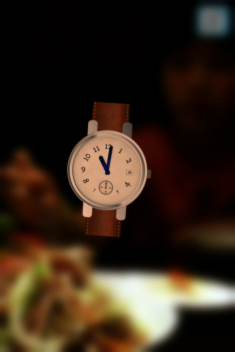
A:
h=11 m=1
